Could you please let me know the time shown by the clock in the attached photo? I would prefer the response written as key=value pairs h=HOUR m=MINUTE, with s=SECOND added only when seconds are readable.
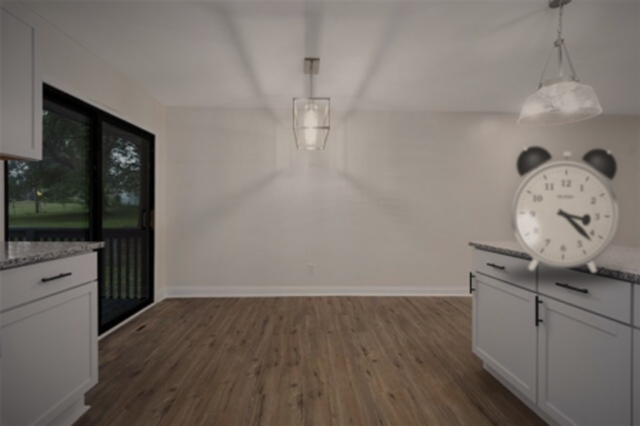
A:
h=3 m=22
